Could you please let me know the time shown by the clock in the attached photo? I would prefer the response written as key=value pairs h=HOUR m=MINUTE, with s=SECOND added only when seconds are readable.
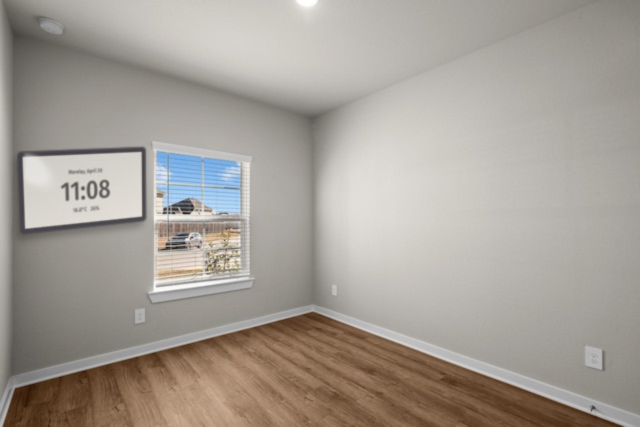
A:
h=11 m=8
